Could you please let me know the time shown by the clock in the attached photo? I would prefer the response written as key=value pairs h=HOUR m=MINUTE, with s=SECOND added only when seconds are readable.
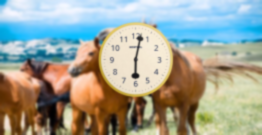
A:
h=6 m=2
